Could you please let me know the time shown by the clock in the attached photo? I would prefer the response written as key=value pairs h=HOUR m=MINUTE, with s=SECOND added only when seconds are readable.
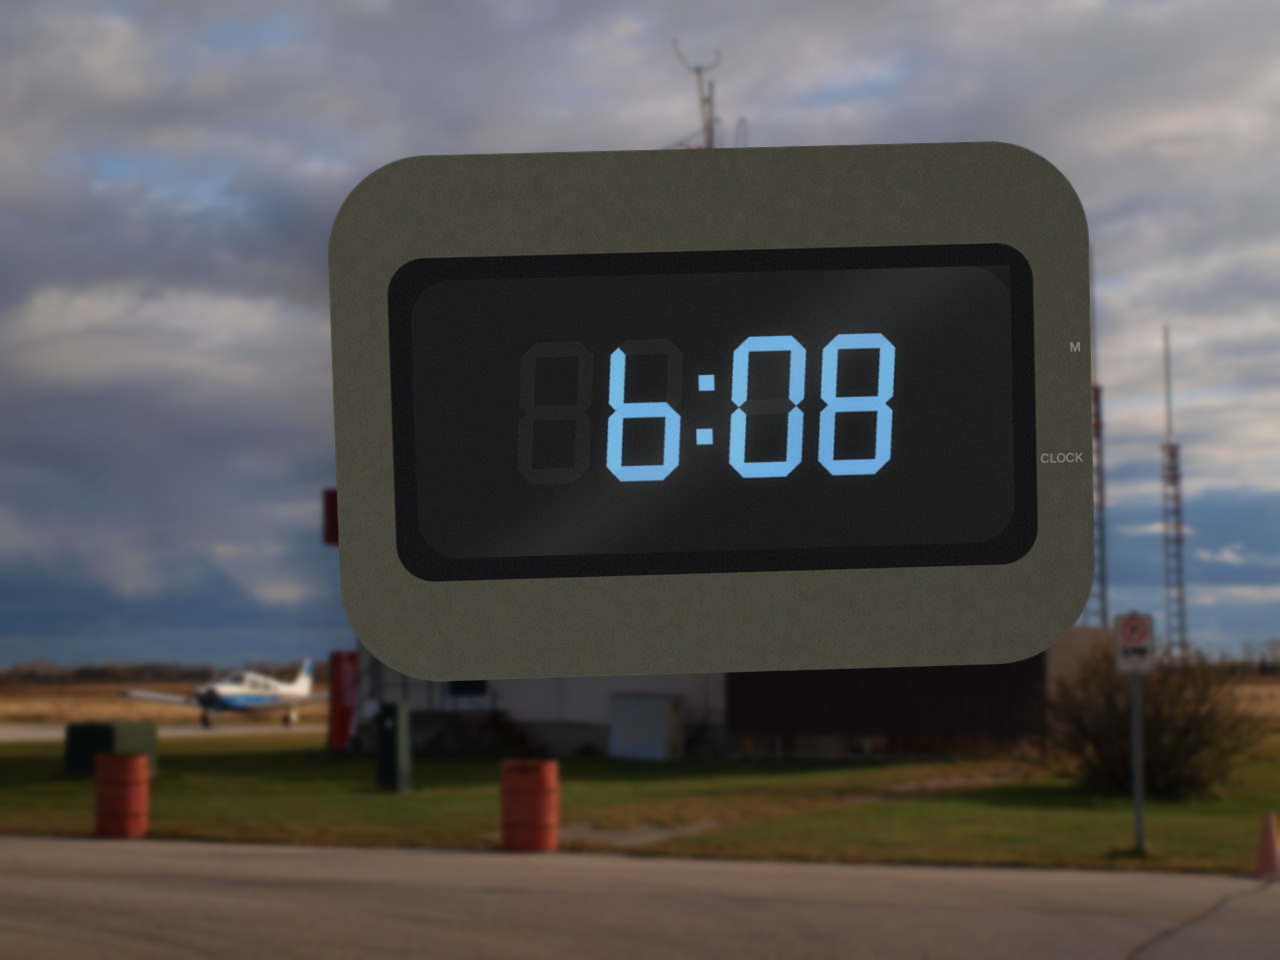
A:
h=6 m=8
